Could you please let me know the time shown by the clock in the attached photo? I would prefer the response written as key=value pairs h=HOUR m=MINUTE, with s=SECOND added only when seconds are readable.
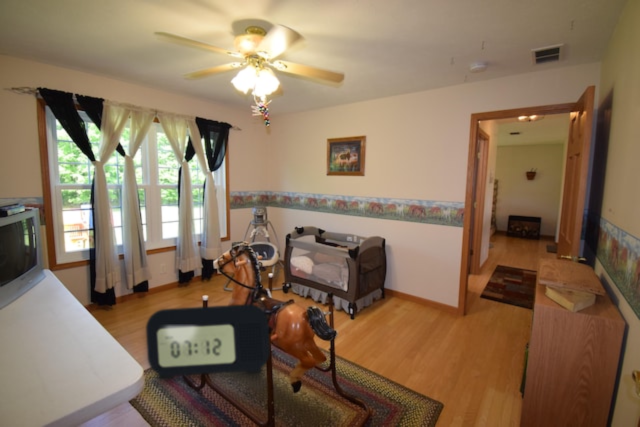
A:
h=7 m=12
